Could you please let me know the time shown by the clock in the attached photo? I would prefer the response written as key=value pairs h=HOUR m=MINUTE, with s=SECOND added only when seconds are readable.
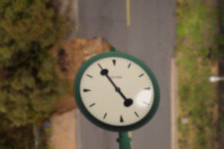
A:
h=4 m=55
